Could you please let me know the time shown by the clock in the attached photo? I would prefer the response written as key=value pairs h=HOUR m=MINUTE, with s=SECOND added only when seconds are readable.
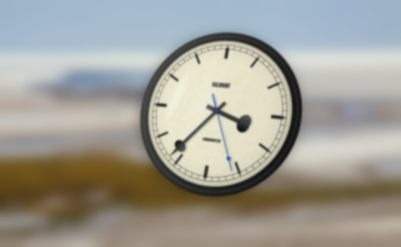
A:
h=3 m=36 s=26
